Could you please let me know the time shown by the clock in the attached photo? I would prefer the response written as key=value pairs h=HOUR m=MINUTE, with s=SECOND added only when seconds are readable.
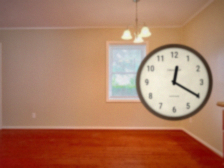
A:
h=12 m=20
